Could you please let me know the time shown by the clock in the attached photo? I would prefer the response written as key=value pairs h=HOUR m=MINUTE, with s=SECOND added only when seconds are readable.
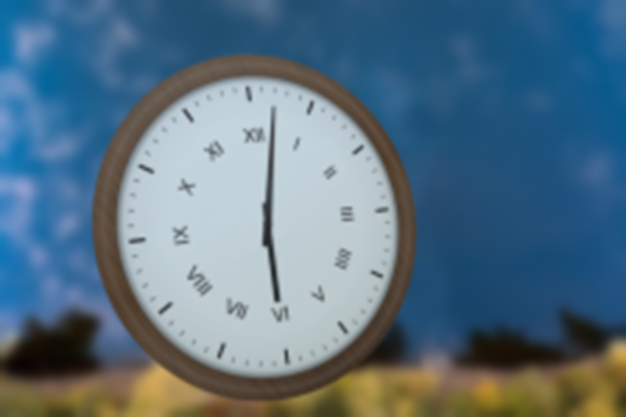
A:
h=6 m=2
